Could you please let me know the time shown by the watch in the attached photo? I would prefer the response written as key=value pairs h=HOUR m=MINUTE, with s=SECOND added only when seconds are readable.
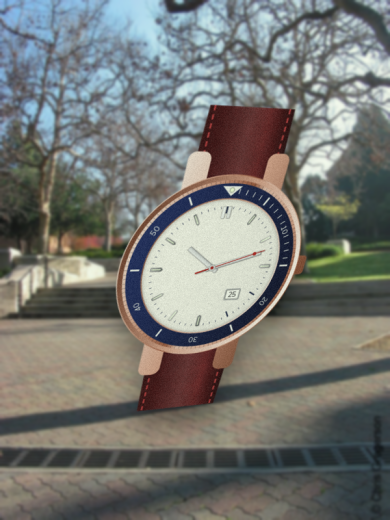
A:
h=10 m=12 s=12
